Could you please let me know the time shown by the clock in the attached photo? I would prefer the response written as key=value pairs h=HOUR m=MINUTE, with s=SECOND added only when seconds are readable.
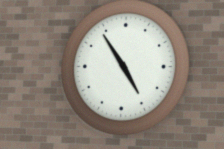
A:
h=4 m=54
